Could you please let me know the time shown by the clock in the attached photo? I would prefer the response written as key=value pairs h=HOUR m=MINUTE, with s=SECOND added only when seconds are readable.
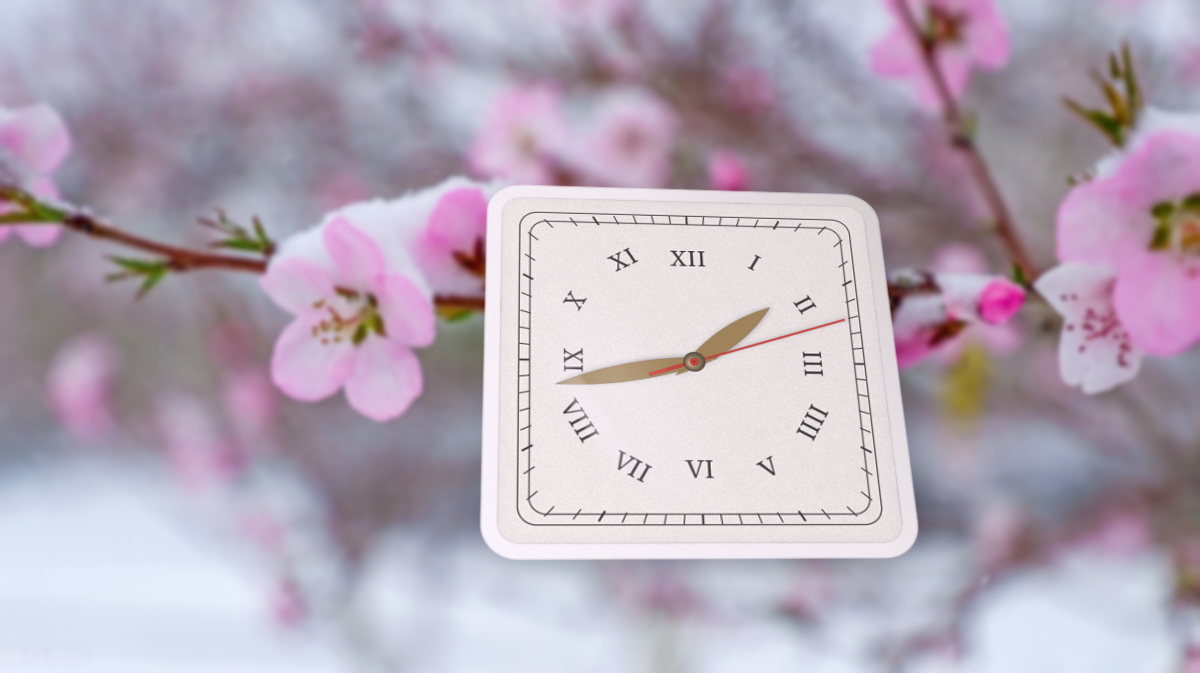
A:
h=1 m=43 s=12
